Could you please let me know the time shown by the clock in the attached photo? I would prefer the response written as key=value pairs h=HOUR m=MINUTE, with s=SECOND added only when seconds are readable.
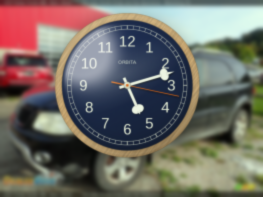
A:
h=5 m=12 s=17
